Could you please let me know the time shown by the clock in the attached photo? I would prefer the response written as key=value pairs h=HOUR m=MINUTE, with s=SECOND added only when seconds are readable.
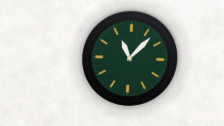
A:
h=11 m=7
